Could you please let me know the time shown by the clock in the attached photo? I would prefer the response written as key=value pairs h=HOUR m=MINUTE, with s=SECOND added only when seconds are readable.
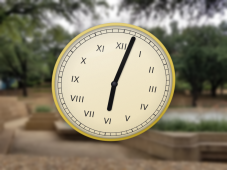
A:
h=6 m=2
